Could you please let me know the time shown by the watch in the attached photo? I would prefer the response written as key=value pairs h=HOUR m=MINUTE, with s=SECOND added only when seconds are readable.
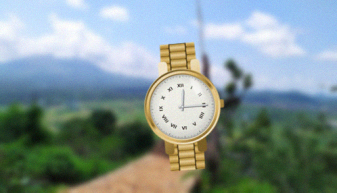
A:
h=12 m=15
